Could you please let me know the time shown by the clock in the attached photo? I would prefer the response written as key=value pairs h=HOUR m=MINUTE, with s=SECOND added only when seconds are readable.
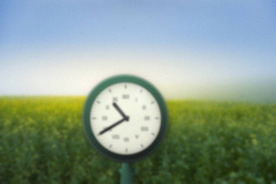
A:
h=10 m=40
